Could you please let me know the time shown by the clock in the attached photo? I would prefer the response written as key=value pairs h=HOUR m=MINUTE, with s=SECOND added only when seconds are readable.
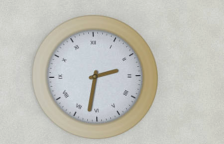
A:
h=2 m=32
